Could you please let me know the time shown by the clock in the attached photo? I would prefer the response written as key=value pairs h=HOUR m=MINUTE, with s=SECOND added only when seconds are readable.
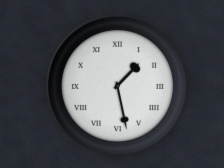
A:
h=1 m=28
